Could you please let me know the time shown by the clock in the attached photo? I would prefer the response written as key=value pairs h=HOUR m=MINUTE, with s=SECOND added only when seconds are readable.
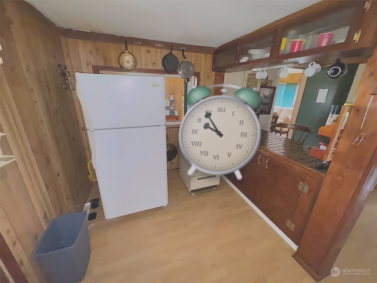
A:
h=9 m=54
